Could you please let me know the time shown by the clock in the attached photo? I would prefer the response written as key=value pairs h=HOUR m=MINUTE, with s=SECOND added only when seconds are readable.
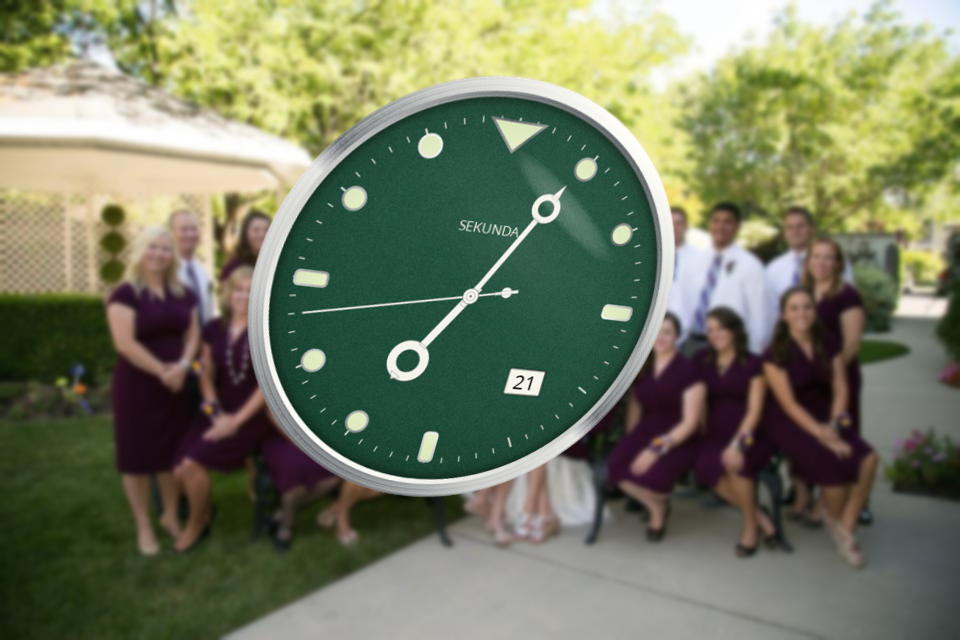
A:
h=7 m=4 s=43
